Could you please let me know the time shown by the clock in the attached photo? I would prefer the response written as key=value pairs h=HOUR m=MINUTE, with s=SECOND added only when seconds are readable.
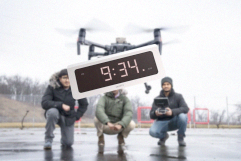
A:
h=9 m=34
